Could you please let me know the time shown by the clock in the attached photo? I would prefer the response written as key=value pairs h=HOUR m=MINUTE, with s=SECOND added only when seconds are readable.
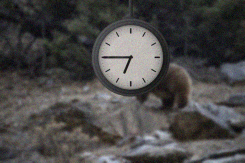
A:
h=6 m=45
